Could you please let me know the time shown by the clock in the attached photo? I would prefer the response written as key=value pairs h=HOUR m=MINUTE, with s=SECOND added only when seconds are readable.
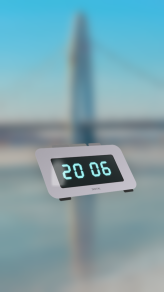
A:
h=20 m=6
